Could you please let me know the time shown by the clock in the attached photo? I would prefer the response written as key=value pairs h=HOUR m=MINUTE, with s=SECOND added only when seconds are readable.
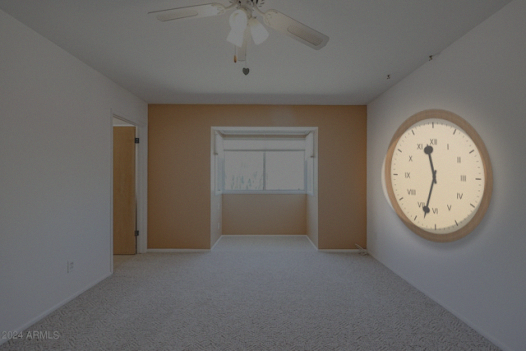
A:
h=11 m=33
